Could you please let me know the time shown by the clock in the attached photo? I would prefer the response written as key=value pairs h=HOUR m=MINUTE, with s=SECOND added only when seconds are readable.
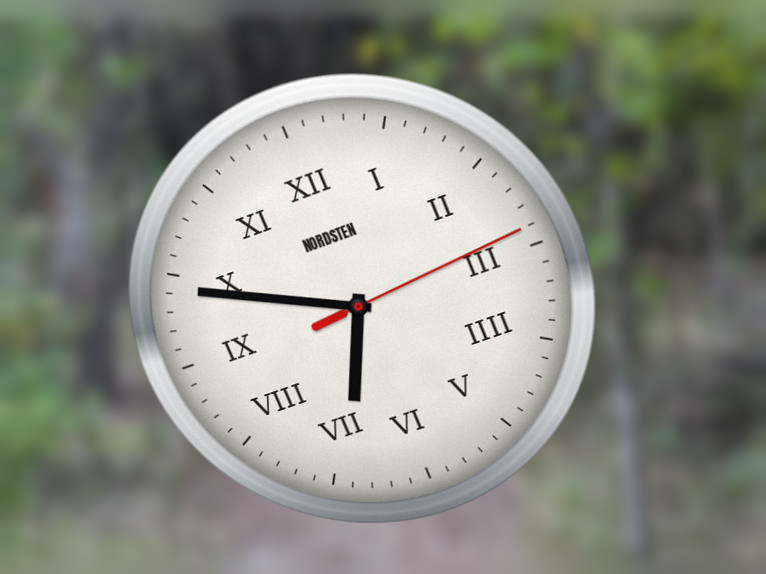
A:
h=6 m=49 s=14
